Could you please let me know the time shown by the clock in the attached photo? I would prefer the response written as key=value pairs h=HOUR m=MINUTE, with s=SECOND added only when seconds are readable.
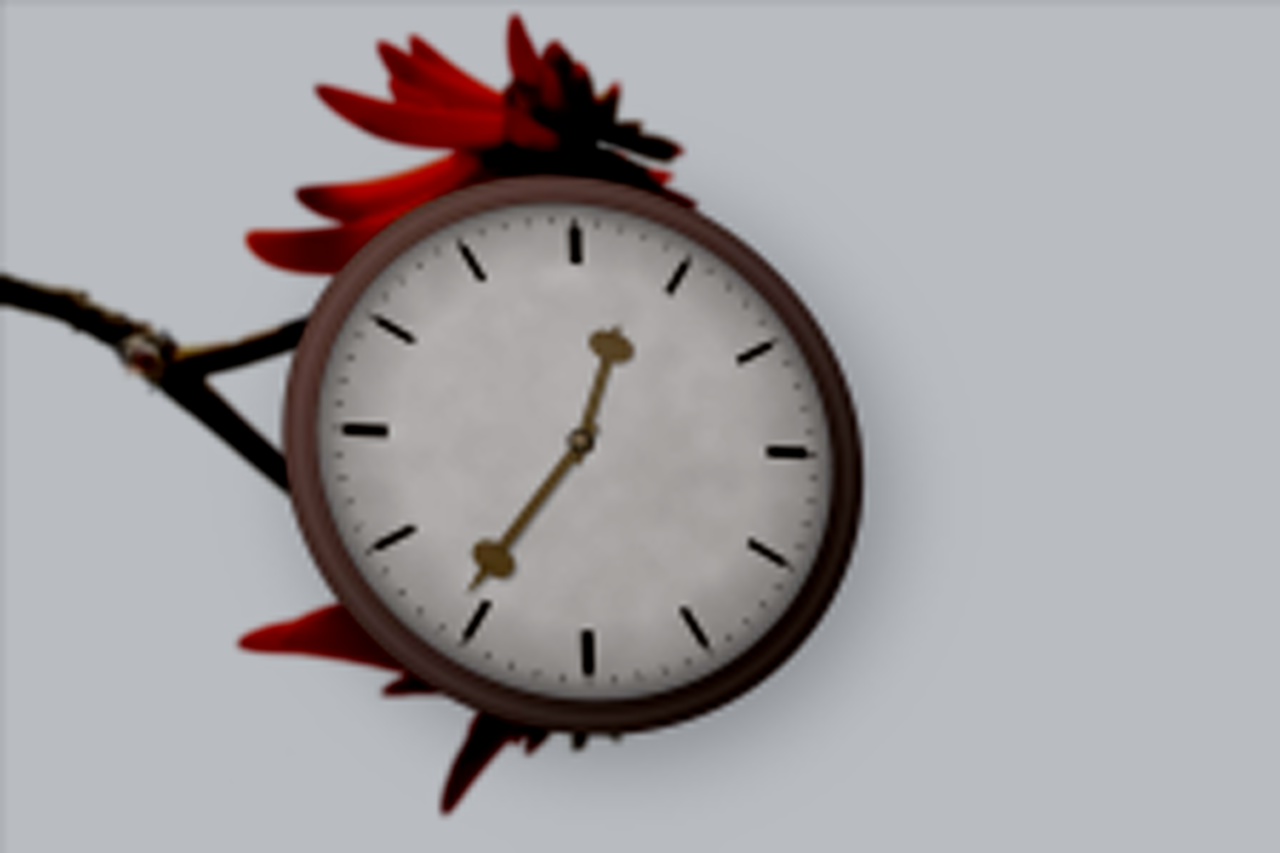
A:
h=12 m=36
